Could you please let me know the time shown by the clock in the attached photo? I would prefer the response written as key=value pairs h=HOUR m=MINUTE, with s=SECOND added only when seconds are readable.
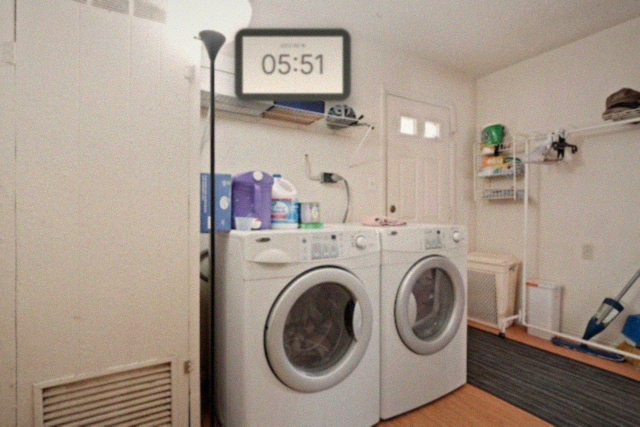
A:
h=5 m=51
